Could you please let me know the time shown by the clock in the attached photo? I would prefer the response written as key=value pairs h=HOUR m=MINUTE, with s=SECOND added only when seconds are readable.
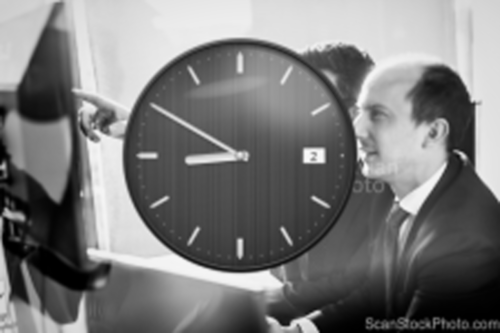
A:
h=8 m=50
